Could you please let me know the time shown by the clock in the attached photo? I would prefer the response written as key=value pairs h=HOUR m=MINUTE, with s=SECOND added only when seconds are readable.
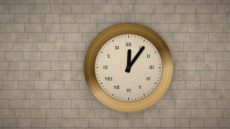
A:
h=12 m=6
